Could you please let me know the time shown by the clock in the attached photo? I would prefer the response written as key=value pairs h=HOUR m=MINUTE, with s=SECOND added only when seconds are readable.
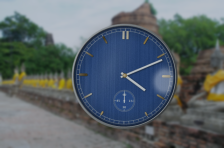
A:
h=4 m=11
